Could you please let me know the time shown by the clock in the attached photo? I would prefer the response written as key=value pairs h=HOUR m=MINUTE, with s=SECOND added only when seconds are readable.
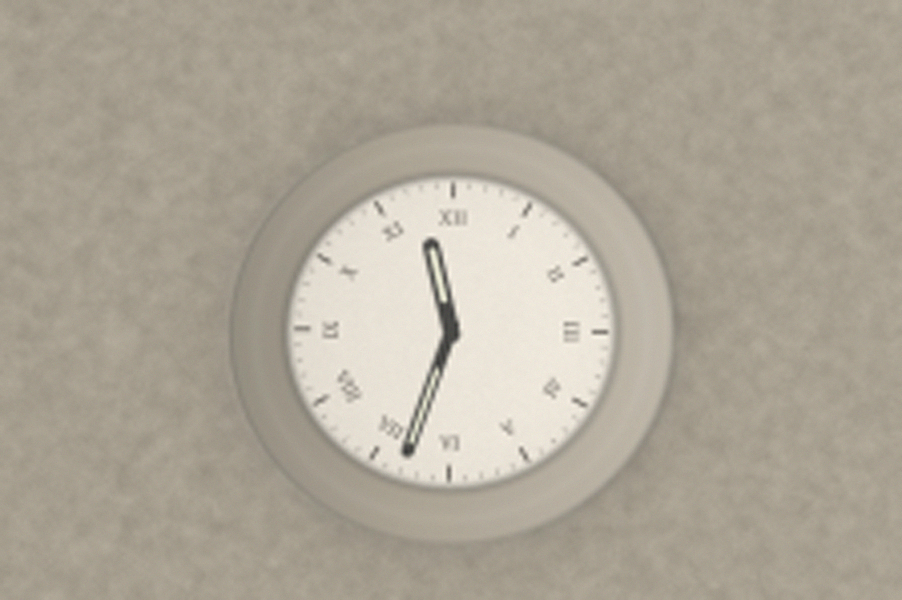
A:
h=11 m=33
